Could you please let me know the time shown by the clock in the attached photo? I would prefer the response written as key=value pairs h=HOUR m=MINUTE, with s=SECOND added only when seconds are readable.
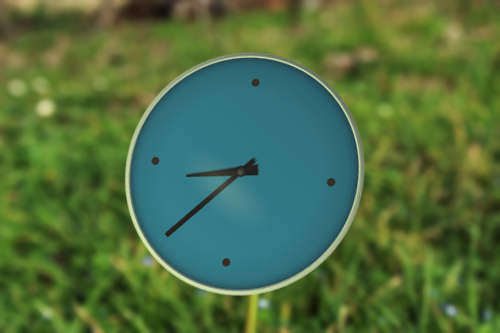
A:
h=8 m=37
